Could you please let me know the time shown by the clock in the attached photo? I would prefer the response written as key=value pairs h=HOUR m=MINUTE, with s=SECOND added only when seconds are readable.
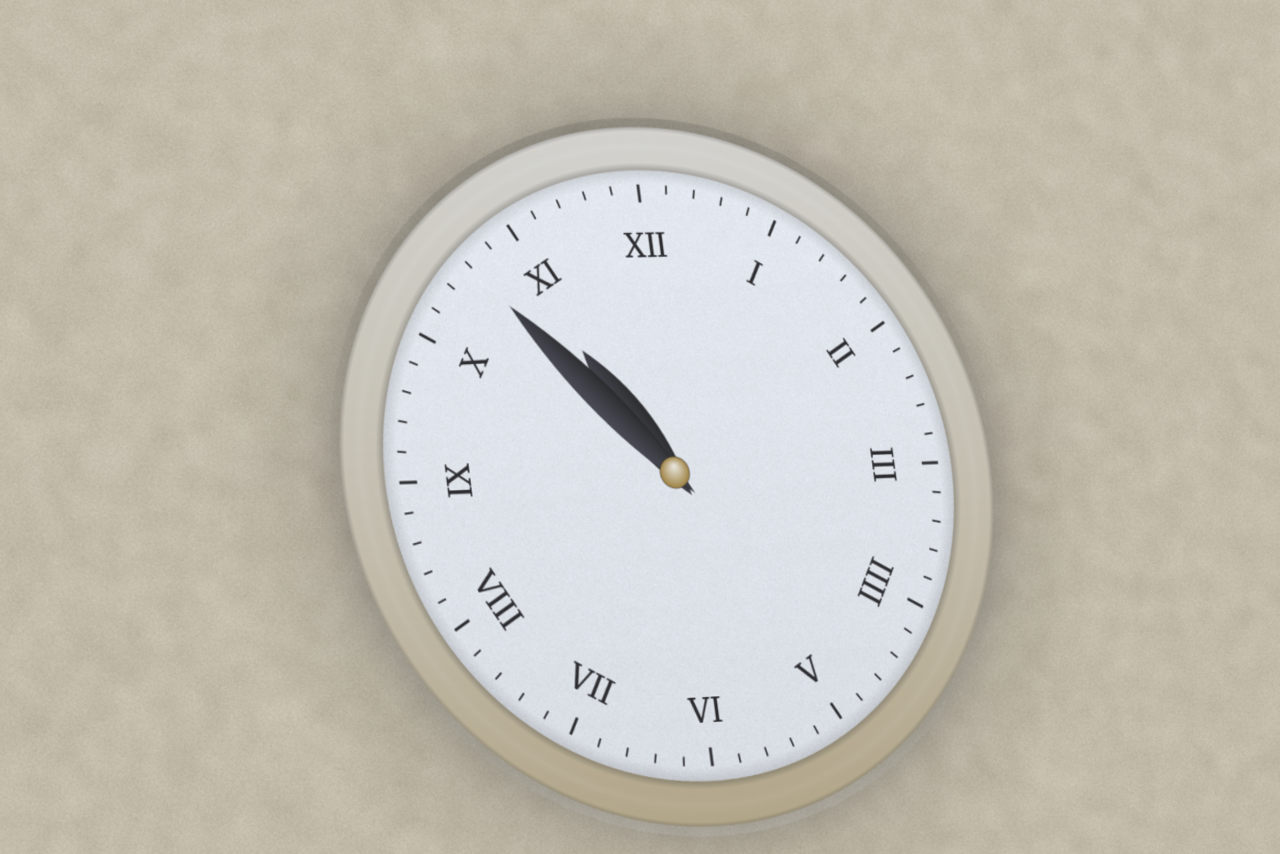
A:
h=10 m=53
